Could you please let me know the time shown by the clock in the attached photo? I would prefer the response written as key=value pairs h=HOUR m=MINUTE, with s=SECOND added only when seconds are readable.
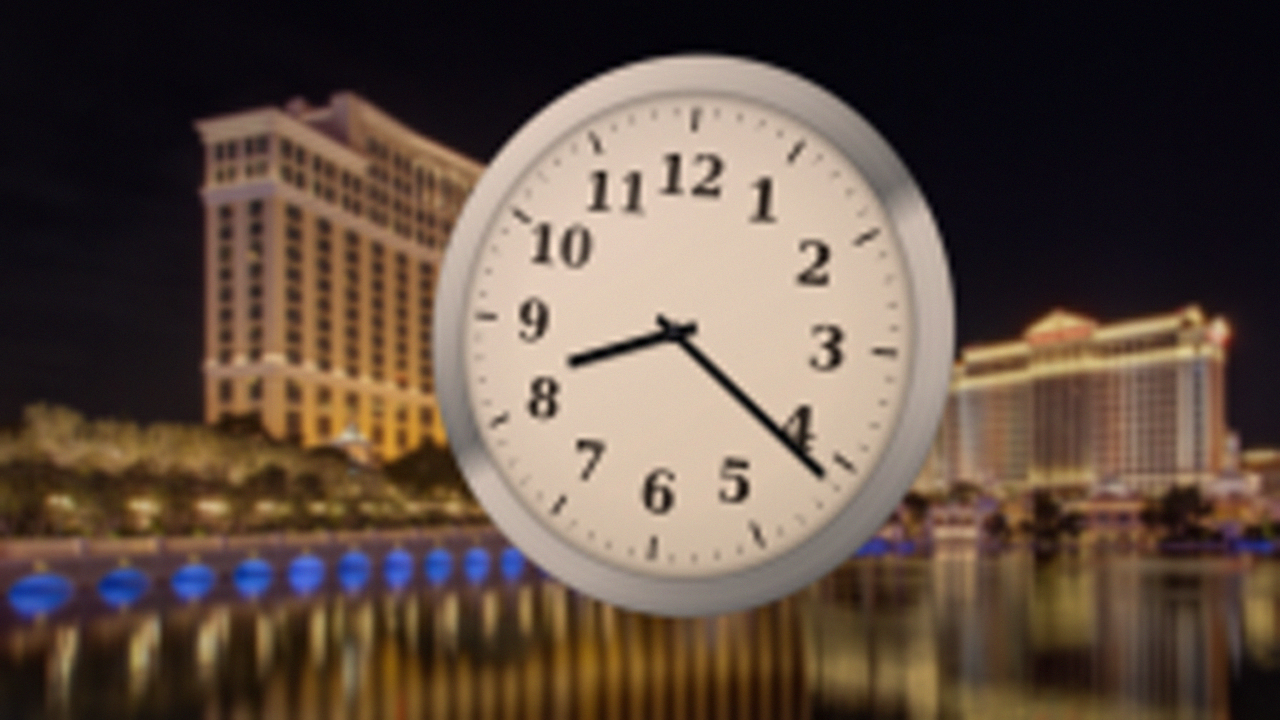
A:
h=8 m=21
